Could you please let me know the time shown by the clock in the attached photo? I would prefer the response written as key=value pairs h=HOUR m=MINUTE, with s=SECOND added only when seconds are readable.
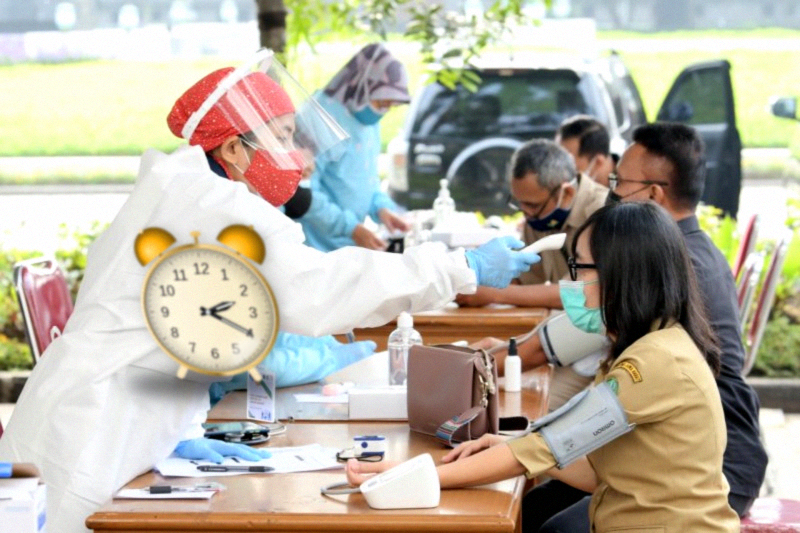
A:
h=2 m=20
